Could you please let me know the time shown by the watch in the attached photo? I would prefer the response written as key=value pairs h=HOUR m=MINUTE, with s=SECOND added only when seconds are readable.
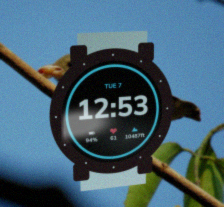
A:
h=12 m=53
